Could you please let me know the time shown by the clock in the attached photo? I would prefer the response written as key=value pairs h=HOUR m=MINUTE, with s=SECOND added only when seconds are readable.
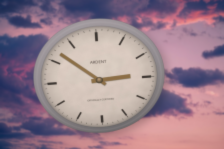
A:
h=2 m=52
